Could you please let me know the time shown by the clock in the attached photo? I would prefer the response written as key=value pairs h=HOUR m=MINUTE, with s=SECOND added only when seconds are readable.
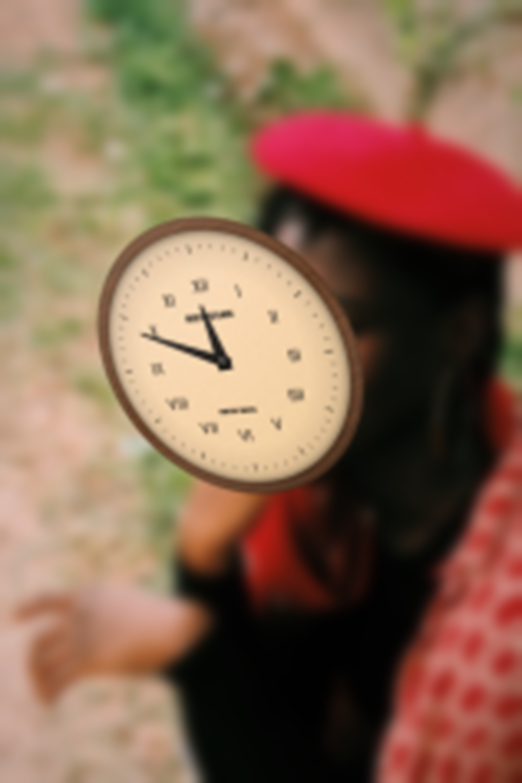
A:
h=11 m=49
